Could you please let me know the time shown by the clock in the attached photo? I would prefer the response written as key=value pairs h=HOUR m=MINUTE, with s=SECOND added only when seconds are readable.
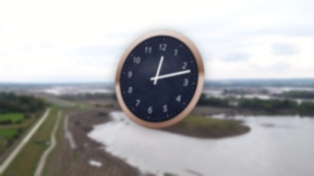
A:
h=12 m=12
